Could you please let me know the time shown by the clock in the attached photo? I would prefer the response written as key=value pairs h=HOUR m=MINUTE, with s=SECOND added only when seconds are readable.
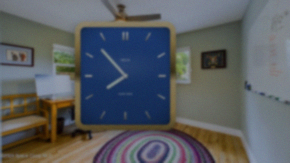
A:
h=7 m=53
